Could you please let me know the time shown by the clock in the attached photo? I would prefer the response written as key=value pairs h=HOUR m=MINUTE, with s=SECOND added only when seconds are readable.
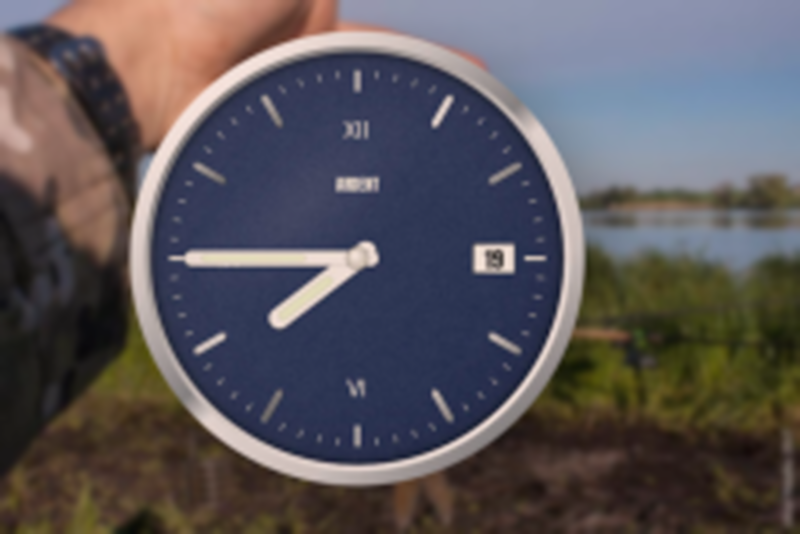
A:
h=7 m=45
